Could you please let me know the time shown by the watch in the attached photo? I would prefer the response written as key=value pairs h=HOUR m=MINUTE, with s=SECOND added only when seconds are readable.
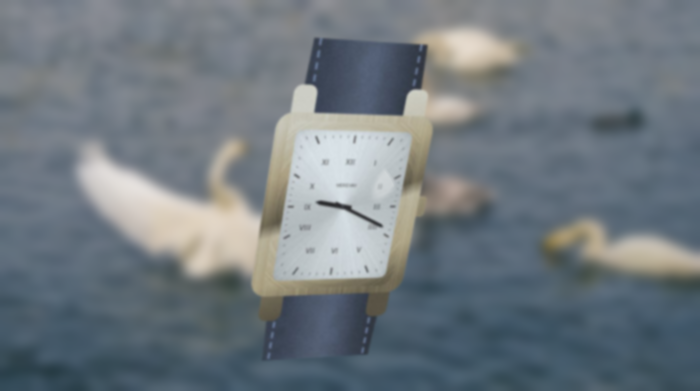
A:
h=9 m=19
